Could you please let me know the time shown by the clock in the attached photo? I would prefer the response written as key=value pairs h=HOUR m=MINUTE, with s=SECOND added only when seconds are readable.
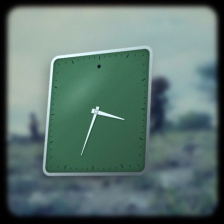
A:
h=3 m=33
